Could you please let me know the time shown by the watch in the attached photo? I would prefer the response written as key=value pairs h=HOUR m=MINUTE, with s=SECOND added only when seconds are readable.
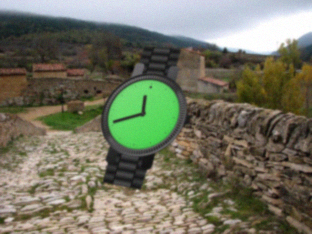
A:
h=11 m=41
